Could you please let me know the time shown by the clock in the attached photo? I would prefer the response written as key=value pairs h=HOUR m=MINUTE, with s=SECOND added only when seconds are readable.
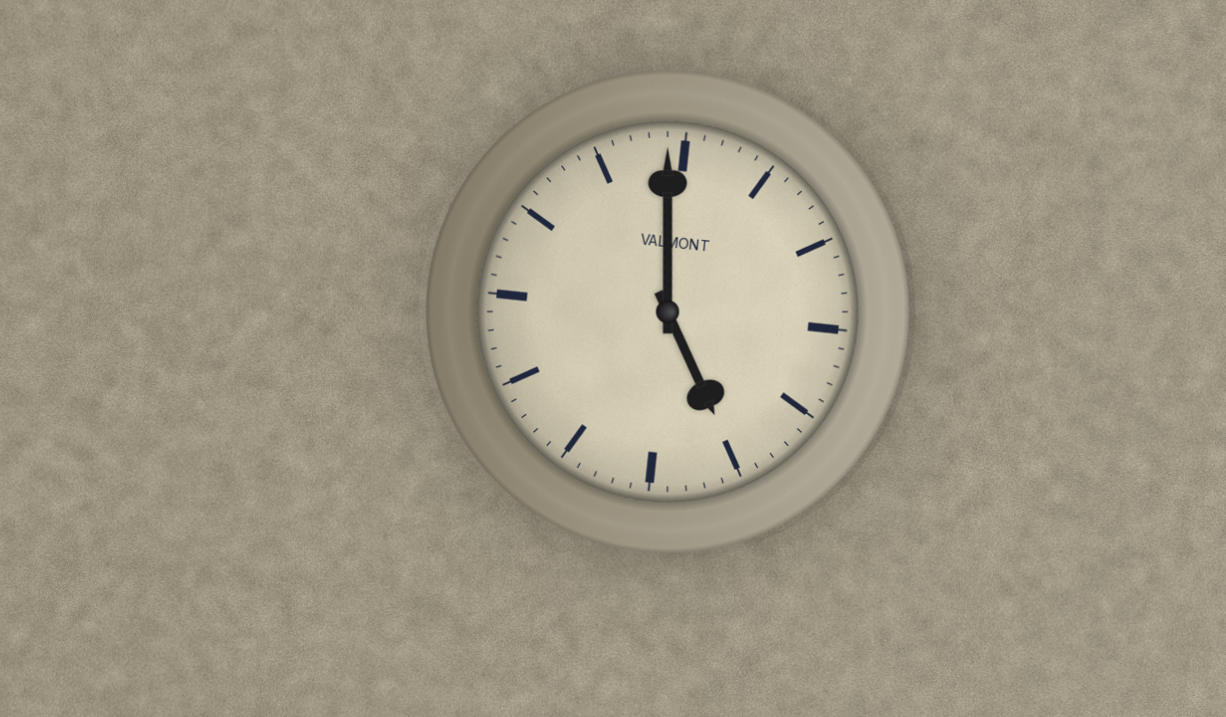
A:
h=4 m=59
